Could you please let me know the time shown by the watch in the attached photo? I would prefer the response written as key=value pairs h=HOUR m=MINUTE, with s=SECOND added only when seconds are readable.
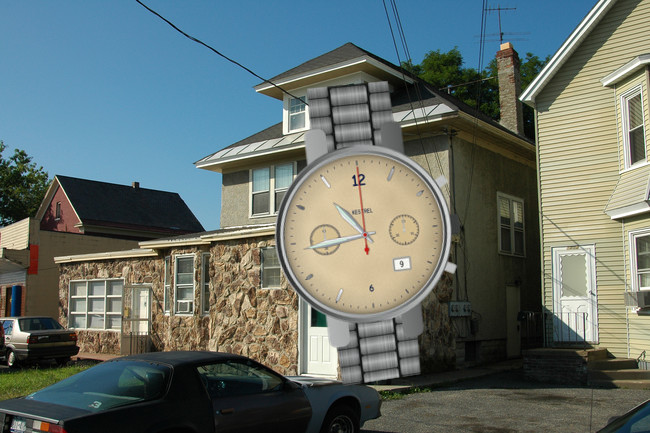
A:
h=10 m=44
